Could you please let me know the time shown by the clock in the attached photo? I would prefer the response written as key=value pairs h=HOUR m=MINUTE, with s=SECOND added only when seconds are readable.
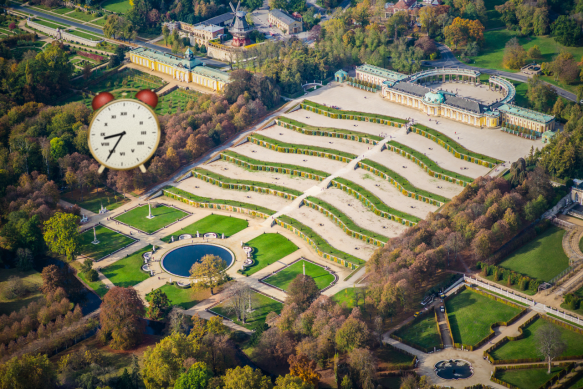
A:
h=8 m=35
